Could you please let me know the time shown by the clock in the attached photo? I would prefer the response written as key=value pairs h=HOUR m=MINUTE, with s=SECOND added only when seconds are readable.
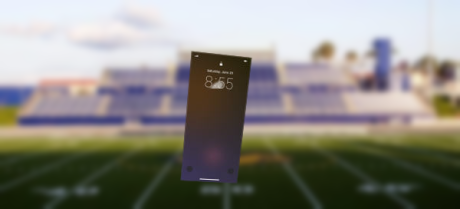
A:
h=8 m=55
